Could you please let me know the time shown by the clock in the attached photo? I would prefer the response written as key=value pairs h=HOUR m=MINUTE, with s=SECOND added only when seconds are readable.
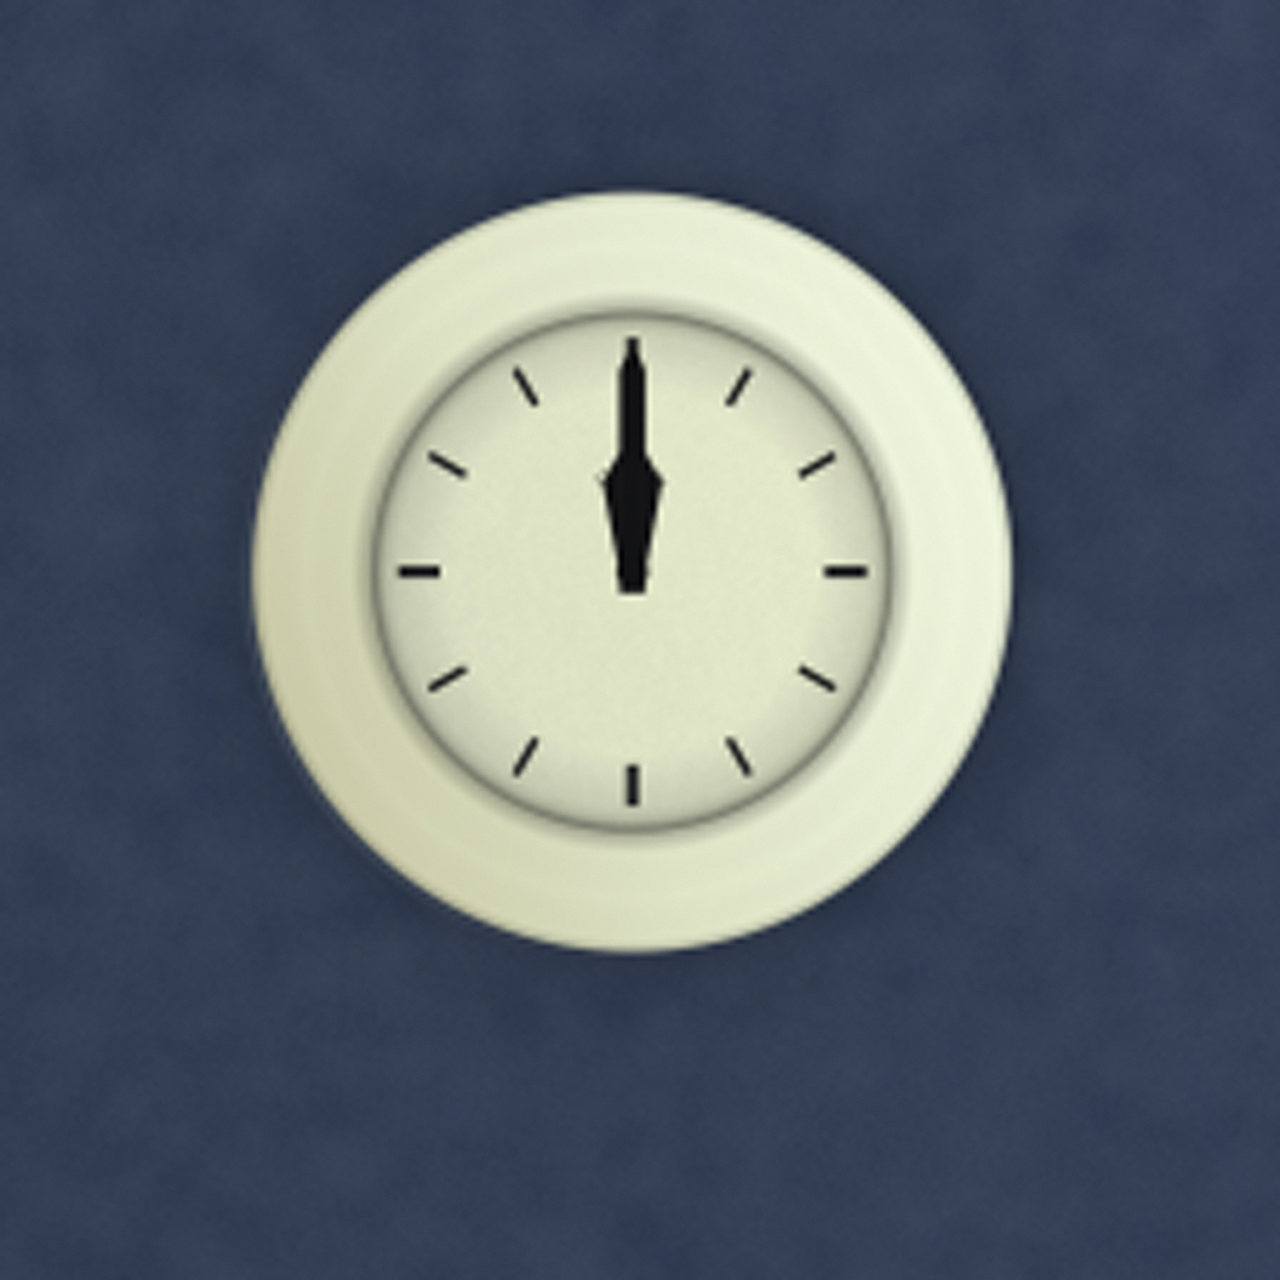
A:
h=12 m=0
